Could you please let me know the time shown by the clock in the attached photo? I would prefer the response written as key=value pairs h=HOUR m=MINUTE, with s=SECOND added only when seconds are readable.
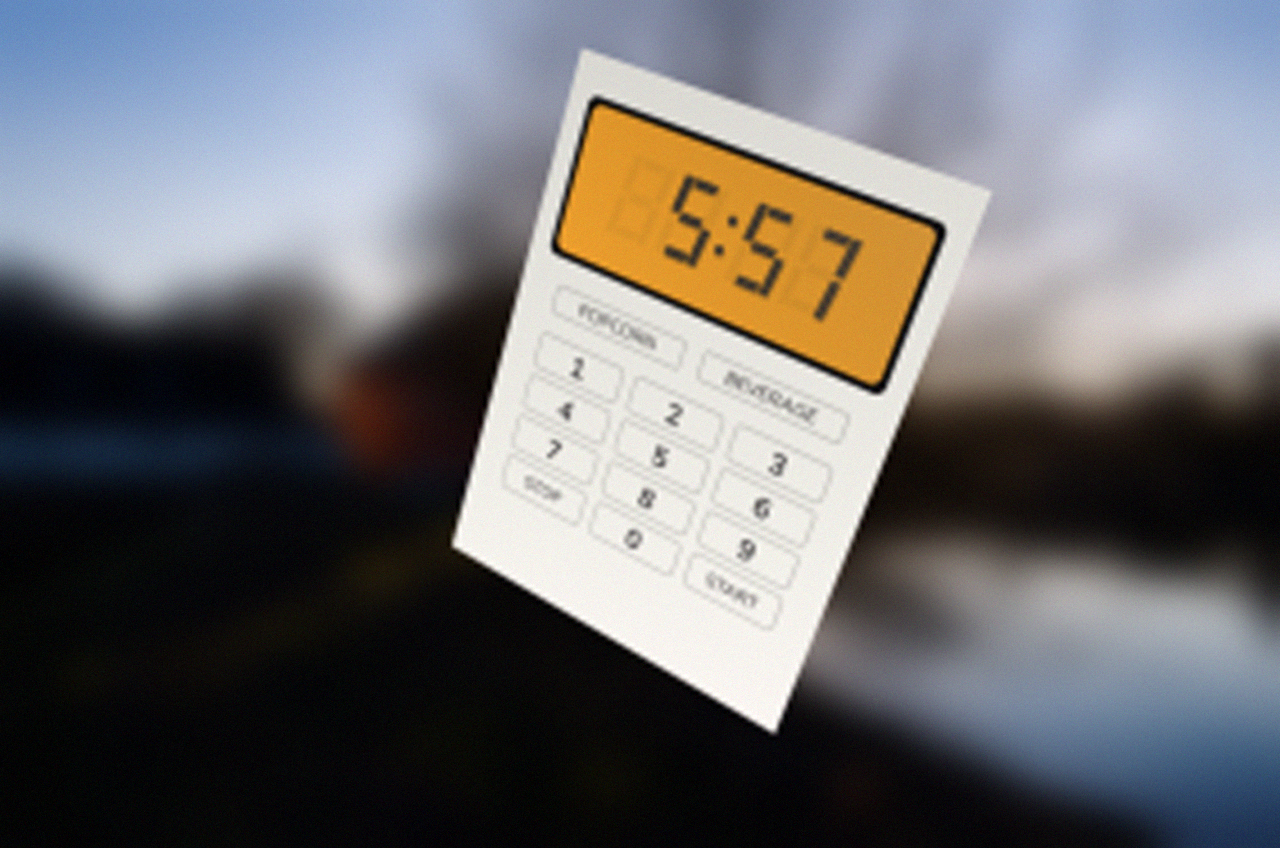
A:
h=5 m=57
